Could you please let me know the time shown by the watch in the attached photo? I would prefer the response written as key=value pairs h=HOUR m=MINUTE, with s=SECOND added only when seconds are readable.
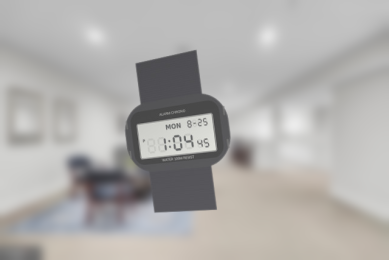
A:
h=1 m=4 s=45
